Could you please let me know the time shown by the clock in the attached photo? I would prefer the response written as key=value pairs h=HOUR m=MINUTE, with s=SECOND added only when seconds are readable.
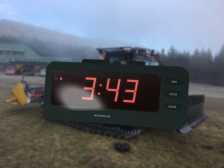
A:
h=3 m=43
